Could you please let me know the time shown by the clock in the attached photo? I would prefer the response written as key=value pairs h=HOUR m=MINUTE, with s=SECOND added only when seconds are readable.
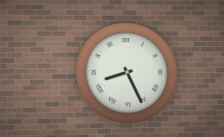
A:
h=8 m=26
